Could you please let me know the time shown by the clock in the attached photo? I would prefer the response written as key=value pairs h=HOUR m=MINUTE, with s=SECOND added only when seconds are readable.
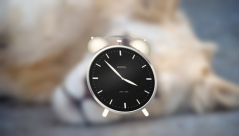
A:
h=3 m=53
